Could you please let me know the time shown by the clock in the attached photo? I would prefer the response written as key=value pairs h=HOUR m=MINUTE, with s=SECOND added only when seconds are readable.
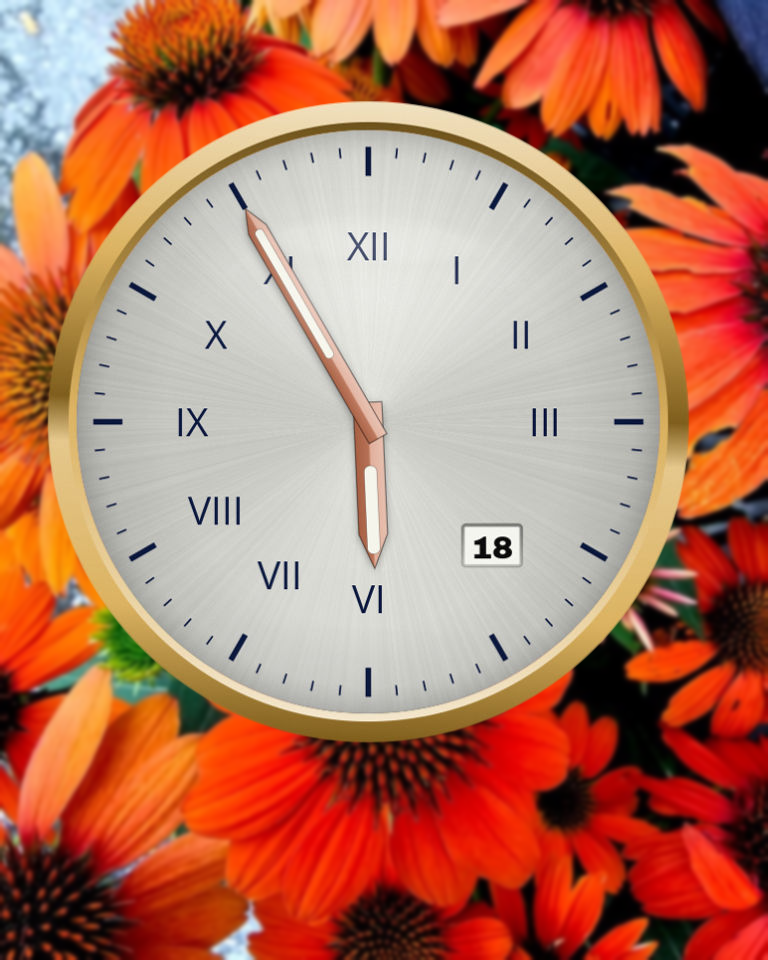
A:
h=5 m=55
